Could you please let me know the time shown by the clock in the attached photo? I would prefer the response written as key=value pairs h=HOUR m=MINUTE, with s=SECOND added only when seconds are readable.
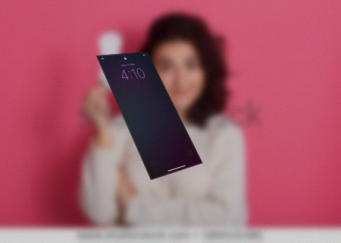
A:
h=4 m=10
